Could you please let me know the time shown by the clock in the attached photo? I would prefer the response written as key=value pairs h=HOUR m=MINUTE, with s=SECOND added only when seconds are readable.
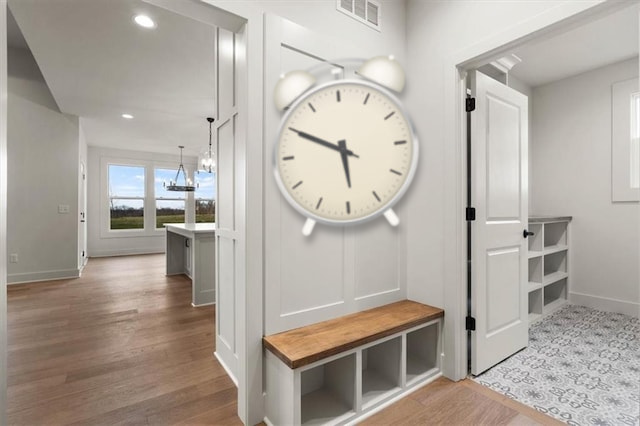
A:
h=5 m=49 s=50
